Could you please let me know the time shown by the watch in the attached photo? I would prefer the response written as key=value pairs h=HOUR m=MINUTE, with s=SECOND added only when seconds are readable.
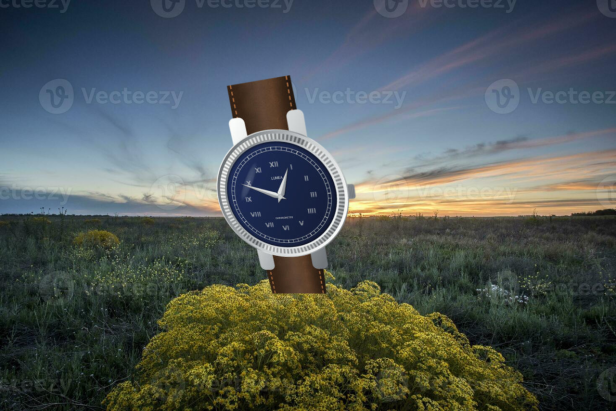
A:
h=12 m=49
